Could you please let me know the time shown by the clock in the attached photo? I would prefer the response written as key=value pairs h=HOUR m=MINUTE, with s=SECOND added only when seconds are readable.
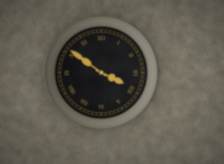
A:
h=3 m=51
